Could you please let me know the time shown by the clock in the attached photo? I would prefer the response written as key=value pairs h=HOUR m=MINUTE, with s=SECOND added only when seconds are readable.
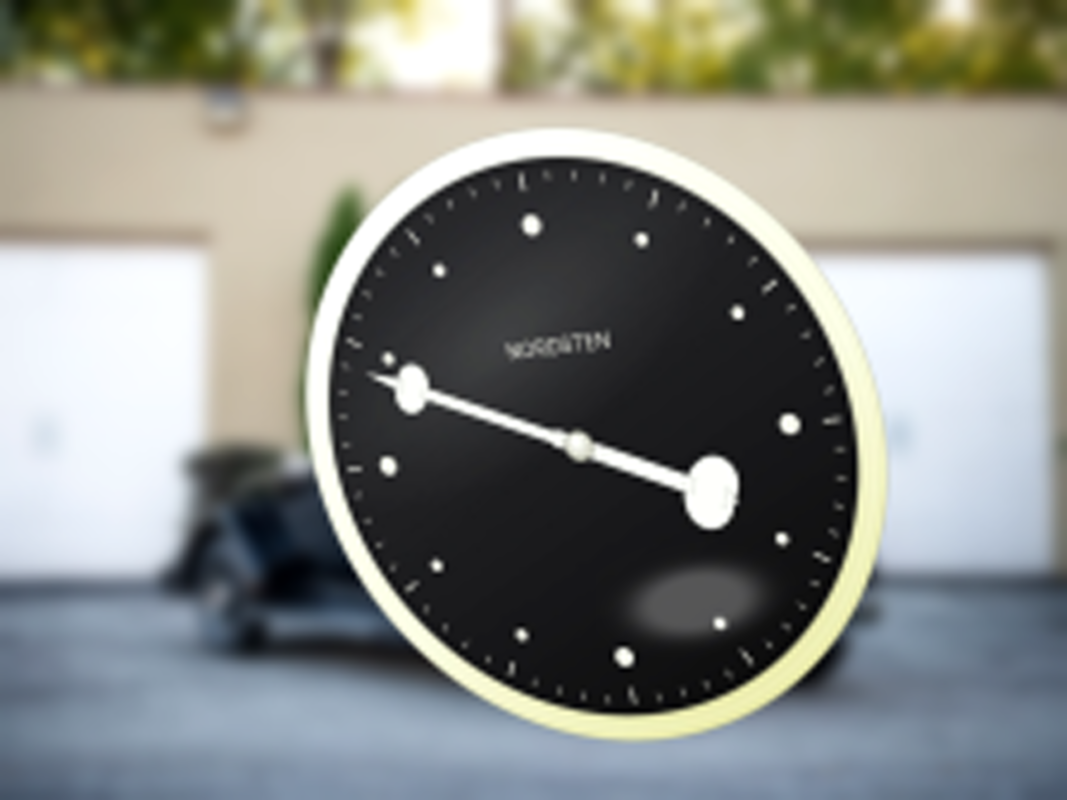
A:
h=3 m=49
